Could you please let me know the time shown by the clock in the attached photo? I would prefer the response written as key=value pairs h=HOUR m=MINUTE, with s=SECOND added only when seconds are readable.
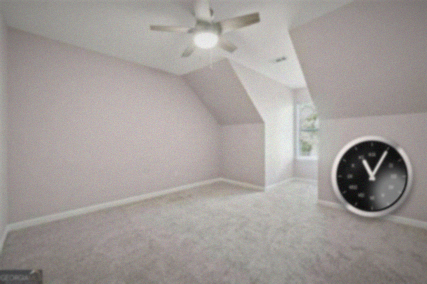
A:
h=11 m=5
